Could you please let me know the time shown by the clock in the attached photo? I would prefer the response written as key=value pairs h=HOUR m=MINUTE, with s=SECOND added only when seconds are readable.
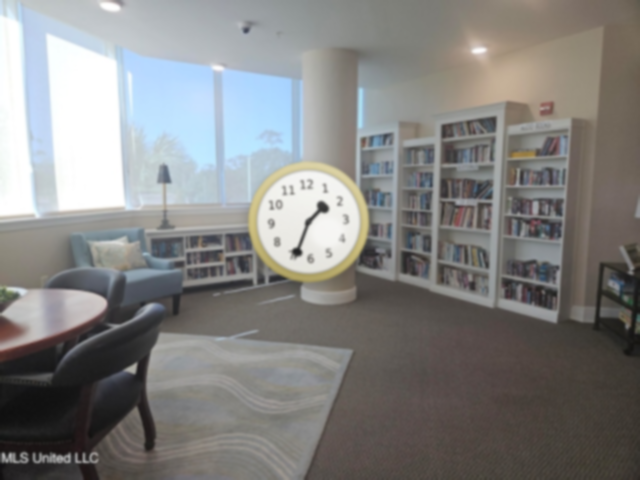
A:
h=1 m=34
